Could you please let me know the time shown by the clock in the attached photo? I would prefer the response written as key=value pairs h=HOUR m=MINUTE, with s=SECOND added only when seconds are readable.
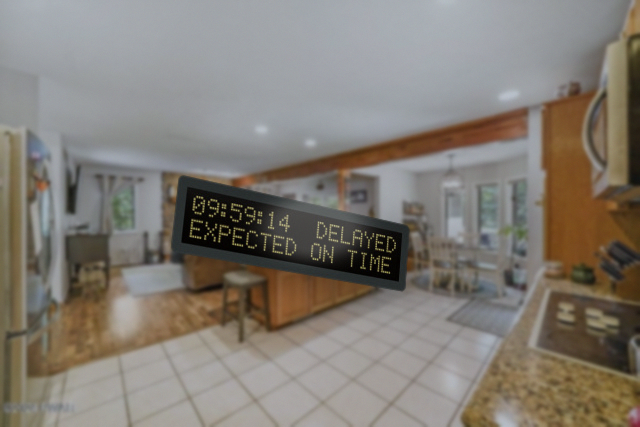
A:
h=9 m=59 s=14
